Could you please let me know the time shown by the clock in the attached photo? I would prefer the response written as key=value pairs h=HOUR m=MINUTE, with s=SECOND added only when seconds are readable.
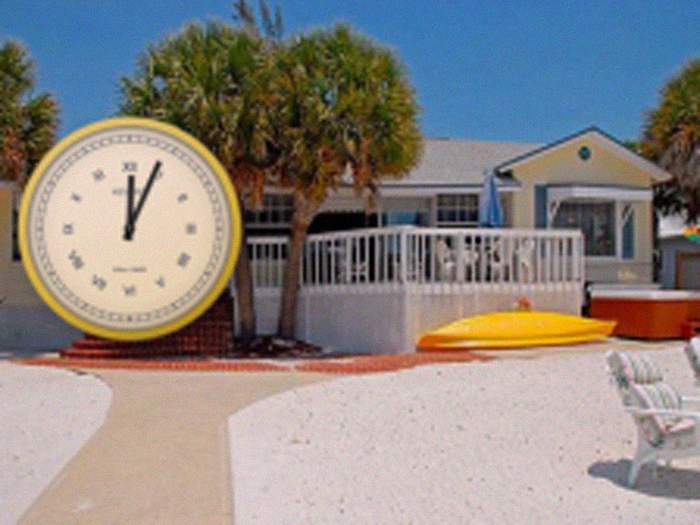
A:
h=12 m=4
